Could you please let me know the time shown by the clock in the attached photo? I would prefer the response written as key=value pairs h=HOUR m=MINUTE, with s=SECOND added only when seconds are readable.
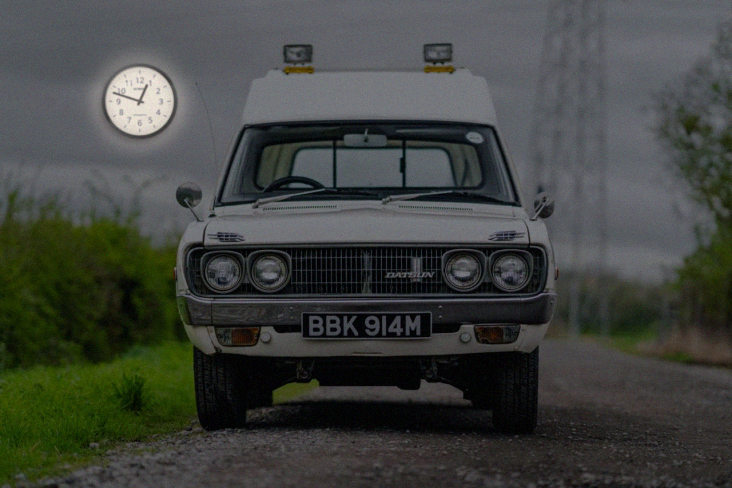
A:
h=12 m=48
